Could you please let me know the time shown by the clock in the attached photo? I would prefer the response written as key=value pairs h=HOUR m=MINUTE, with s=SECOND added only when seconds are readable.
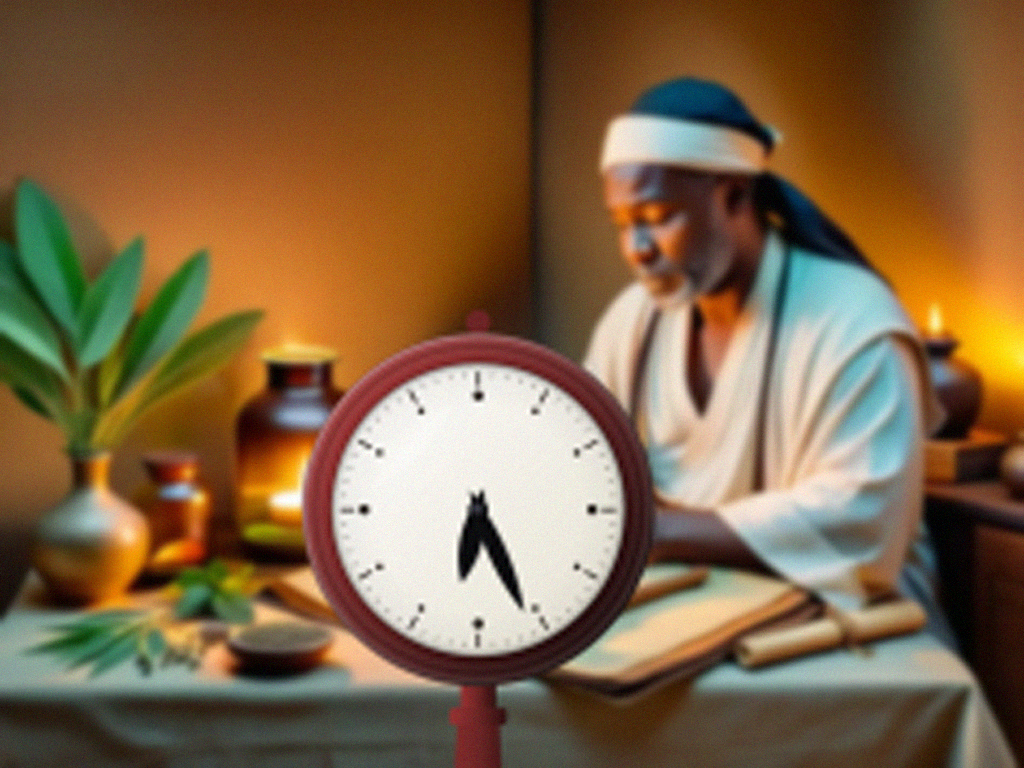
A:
h=6 m=26
